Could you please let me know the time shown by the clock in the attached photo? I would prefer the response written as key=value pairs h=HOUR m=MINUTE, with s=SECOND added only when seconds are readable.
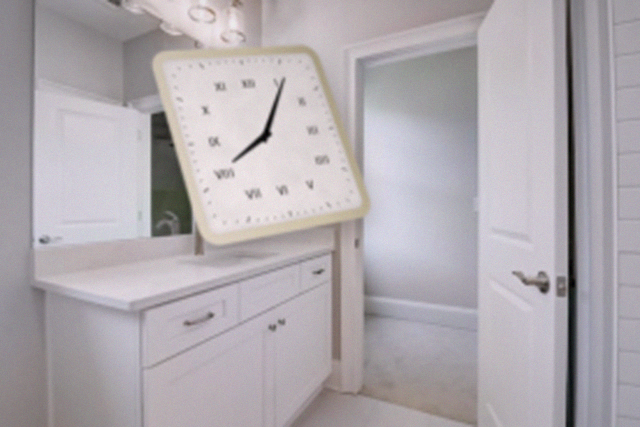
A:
h=8 m=6
